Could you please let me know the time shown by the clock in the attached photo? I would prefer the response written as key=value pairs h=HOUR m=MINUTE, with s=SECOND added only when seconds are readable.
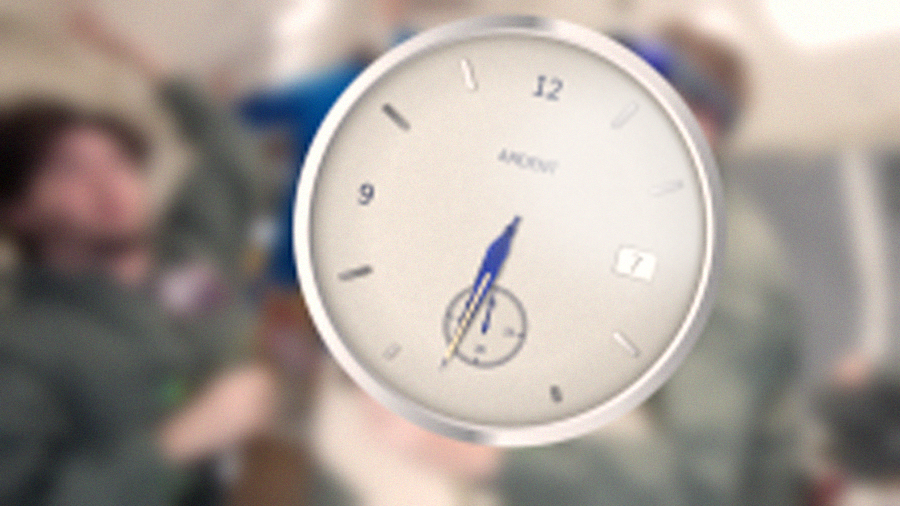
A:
h=6 m=32
